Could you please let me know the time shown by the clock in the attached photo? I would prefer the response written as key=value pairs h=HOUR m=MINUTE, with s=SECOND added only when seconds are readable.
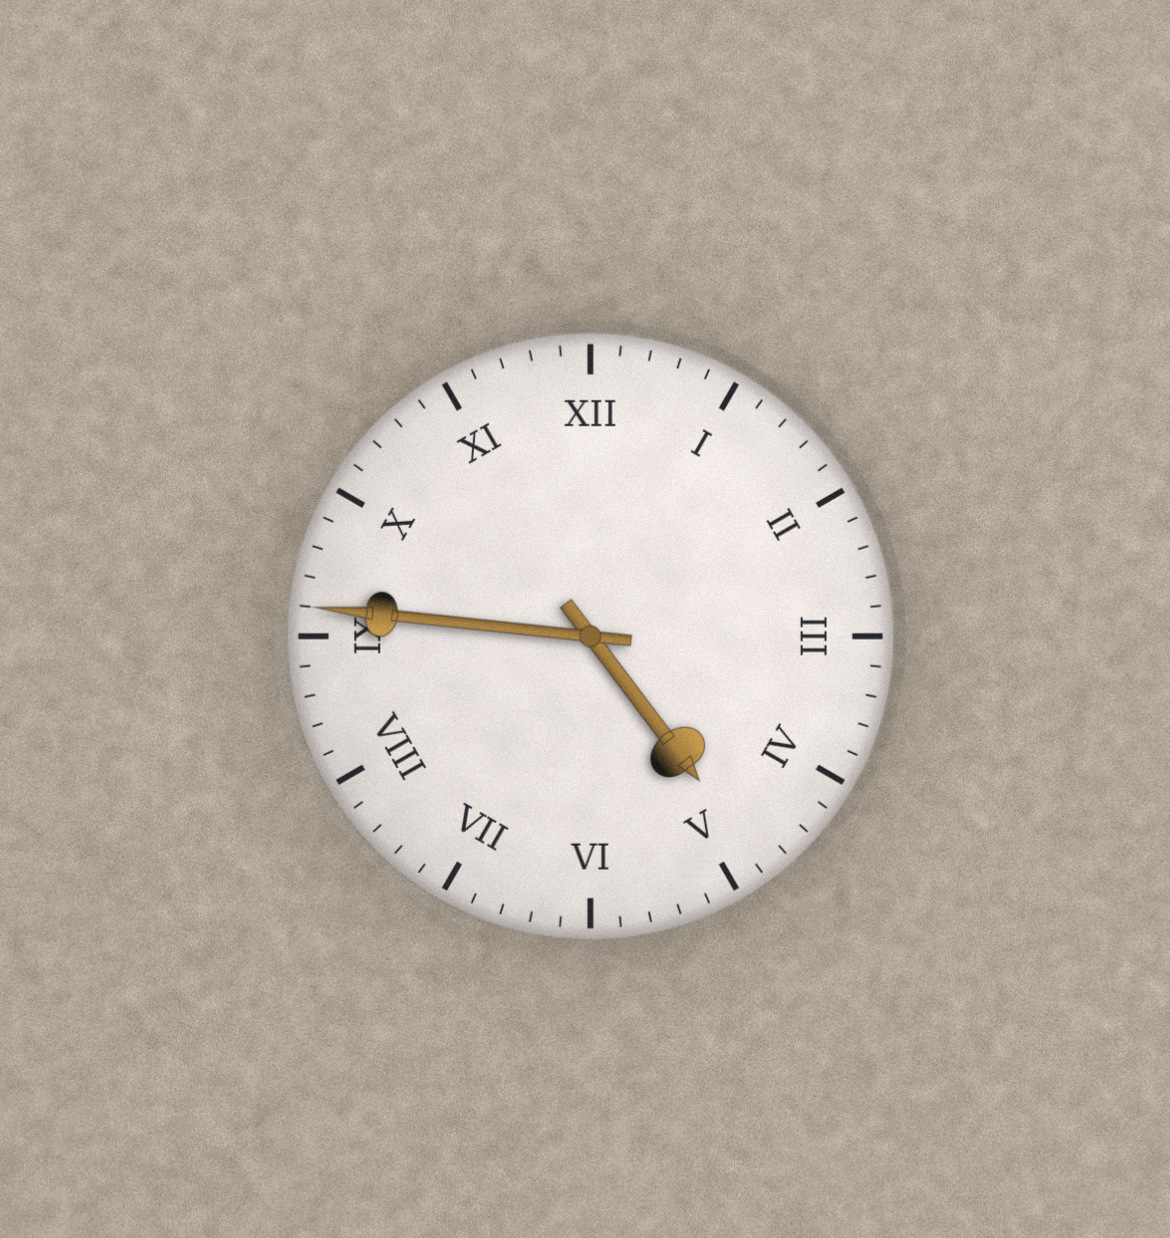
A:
h=4 m=46
